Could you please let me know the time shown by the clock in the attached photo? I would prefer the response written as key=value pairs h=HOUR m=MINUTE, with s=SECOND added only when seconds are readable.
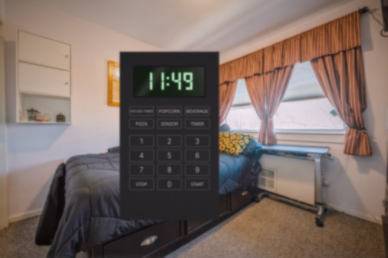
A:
h=11 m=49
